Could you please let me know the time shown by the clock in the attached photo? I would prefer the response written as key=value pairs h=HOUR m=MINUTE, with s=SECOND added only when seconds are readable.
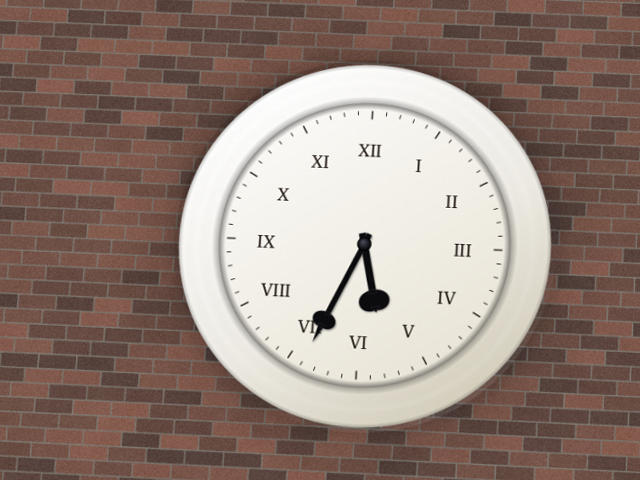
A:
h=5 m=34
